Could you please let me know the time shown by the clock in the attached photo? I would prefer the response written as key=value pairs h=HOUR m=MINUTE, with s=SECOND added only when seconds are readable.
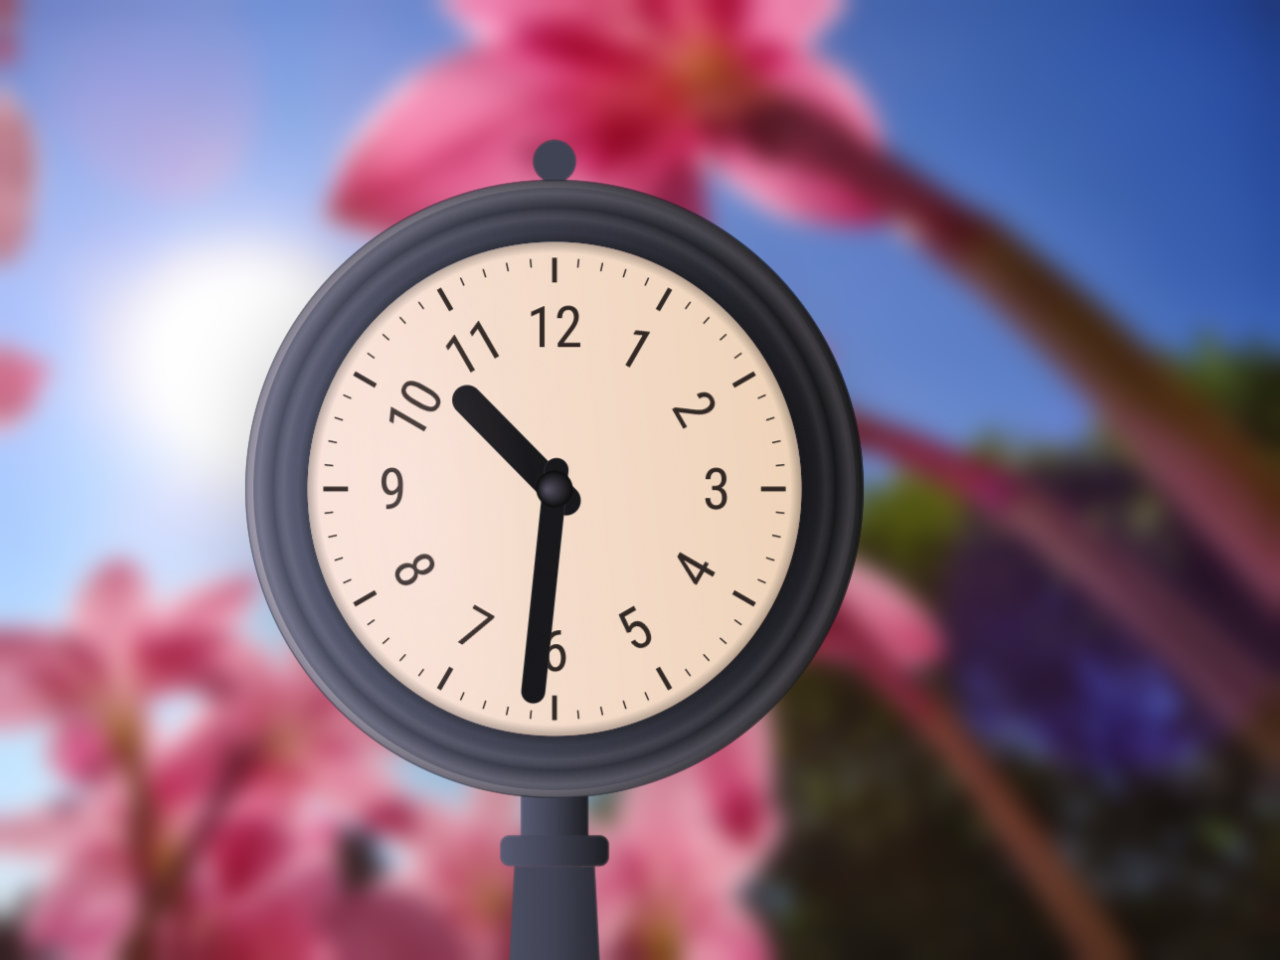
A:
h=10 m=31
